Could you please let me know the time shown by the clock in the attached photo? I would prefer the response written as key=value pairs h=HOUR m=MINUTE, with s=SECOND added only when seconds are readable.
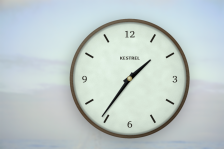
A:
h=1 m=36
